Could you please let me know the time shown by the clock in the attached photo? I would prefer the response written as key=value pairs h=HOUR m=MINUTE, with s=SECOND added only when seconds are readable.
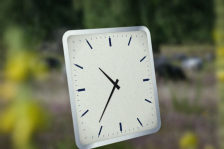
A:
h=10 m=36
